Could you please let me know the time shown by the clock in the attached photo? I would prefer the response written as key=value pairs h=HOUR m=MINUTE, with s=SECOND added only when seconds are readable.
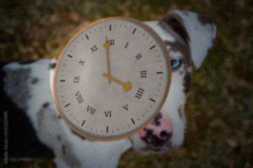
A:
h=3 m=59
